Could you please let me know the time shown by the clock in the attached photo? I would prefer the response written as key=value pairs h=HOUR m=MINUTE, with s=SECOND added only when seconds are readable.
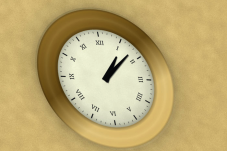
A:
h=1 m=8
